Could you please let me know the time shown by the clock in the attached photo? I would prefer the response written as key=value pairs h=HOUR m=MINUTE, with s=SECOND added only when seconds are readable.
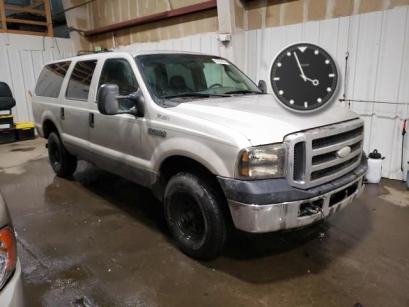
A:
h=3 m=57
